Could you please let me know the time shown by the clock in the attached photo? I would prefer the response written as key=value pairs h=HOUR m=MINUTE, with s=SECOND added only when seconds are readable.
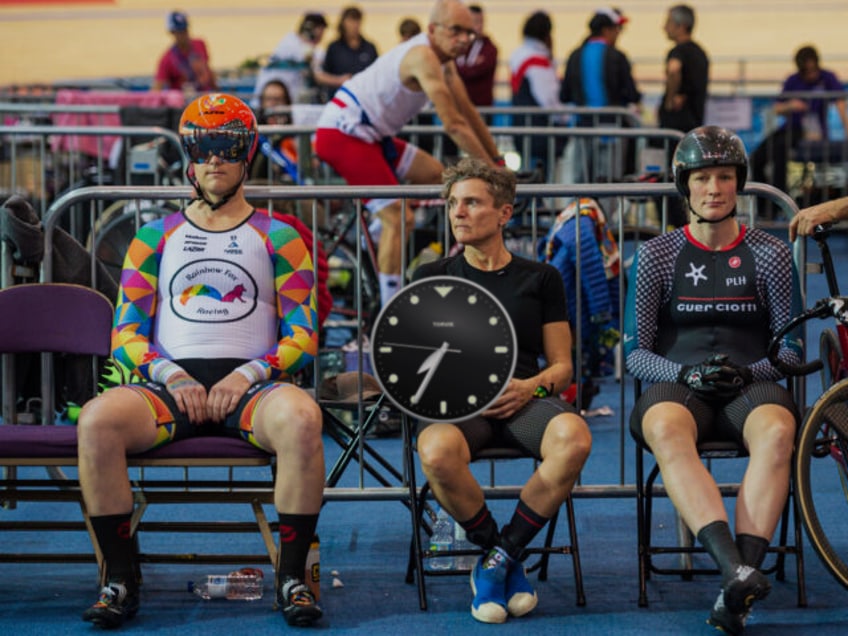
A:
h=7 m=34 s=46
